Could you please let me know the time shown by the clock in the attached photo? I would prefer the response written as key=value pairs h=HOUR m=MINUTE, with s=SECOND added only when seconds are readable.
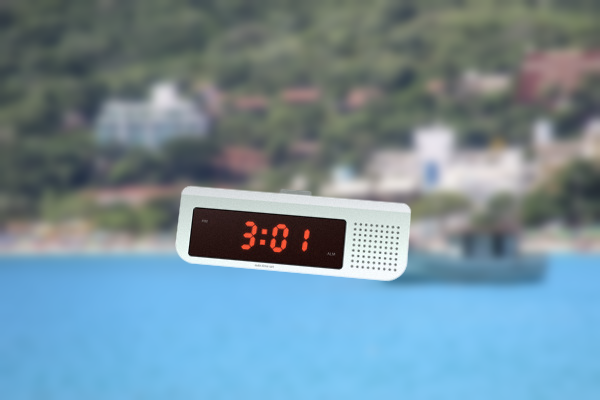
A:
h=3 m=1
